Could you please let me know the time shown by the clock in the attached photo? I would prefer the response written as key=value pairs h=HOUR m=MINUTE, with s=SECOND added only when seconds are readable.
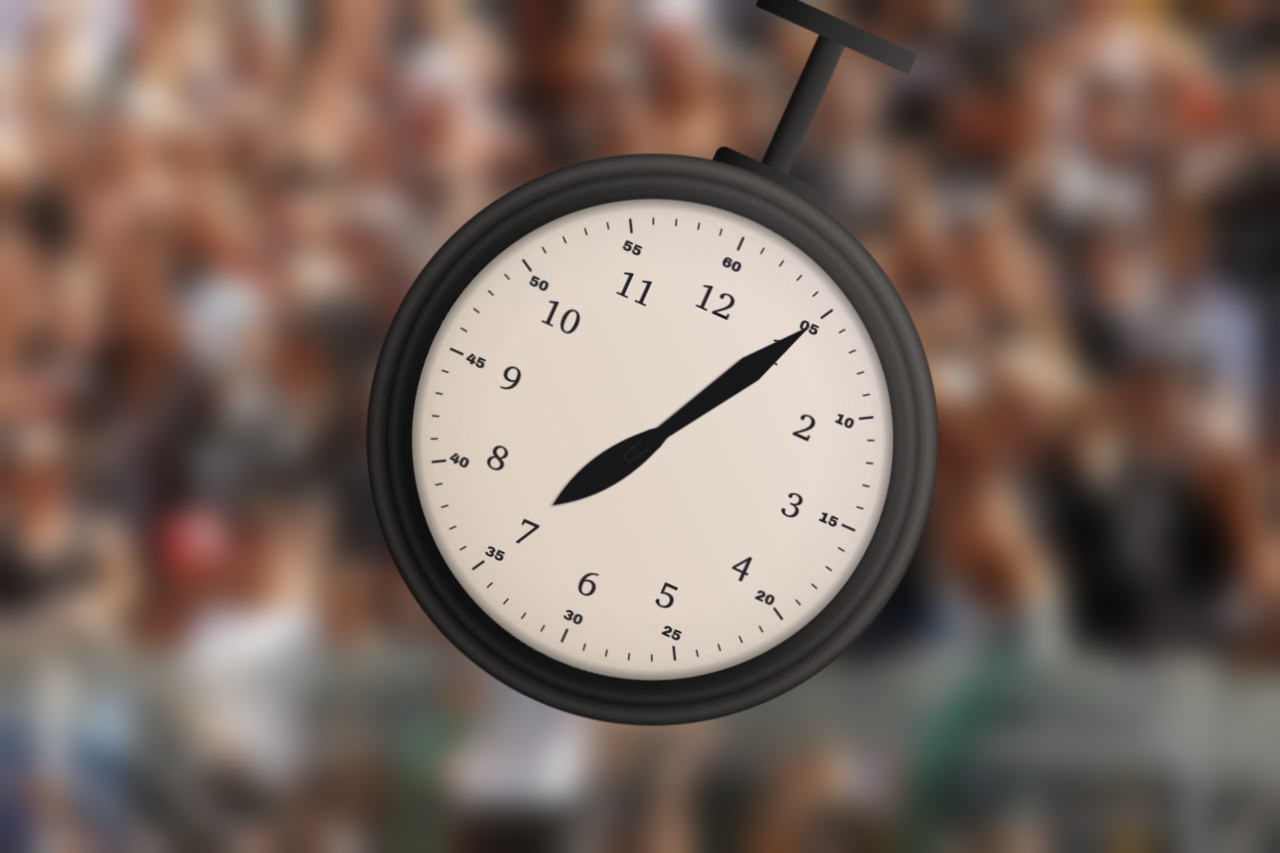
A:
h=7 m=5
